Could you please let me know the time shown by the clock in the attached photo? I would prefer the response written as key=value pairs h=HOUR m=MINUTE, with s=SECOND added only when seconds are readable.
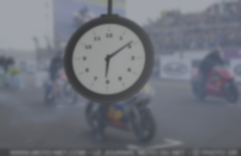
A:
h=6 m=9
